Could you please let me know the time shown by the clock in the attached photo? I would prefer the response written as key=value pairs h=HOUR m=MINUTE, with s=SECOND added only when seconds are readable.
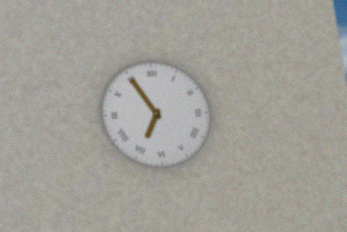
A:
h=6 m=55
